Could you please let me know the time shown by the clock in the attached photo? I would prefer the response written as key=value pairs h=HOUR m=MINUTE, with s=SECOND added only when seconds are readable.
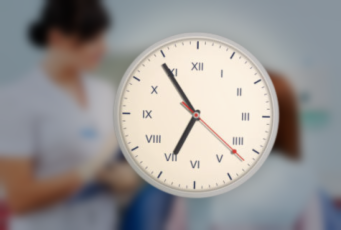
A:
h=6 m=54 s=22
